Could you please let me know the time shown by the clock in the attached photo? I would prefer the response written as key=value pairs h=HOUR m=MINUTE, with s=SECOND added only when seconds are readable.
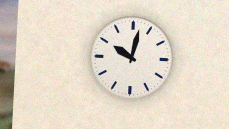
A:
h=10 m=2
